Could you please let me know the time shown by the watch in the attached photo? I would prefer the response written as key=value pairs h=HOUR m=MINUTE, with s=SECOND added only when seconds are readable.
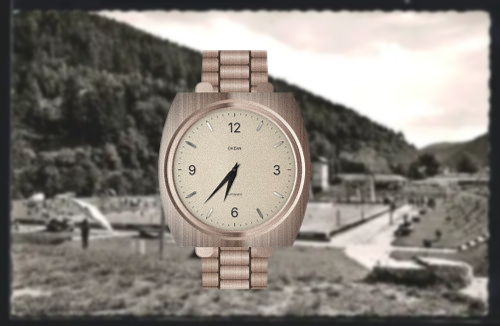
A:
h=6 m=37
